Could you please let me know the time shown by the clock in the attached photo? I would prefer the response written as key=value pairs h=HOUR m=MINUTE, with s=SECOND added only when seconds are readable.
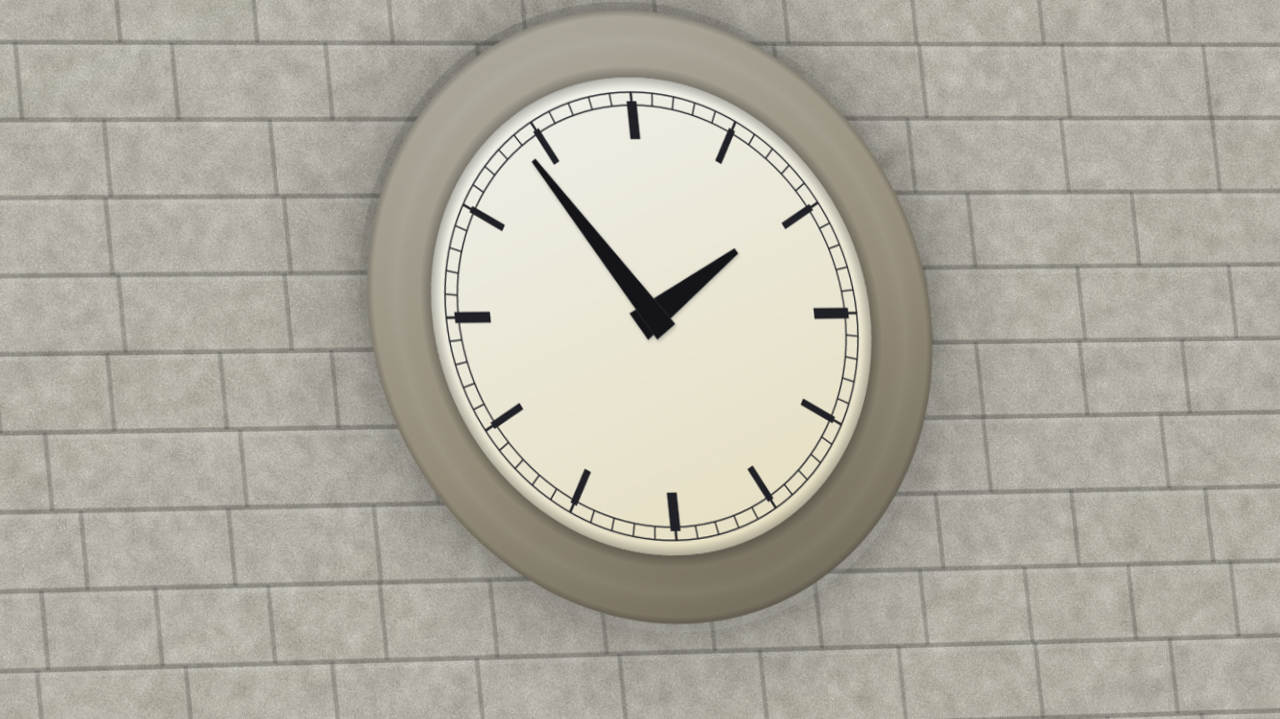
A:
h=1 m=54
